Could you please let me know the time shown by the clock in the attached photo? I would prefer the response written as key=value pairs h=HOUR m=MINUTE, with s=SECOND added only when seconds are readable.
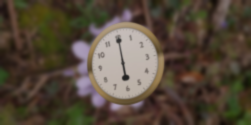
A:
h=6 m=0
